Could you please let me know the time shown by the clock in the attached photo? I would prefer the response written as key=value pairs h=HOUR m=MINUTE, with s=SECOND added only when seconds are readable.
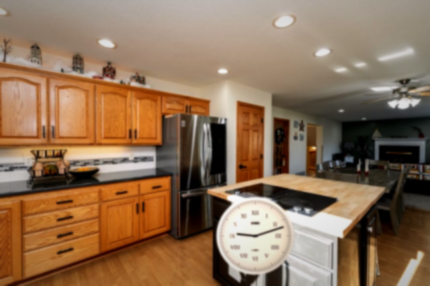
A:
h=9 m=12
